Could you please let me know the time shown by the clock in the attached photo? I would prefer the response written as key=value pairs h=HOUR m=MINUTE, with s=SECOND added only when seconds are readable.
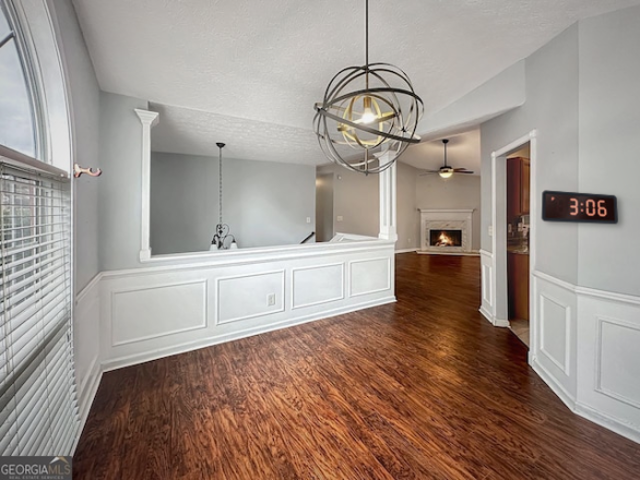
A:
h=3 m=6
